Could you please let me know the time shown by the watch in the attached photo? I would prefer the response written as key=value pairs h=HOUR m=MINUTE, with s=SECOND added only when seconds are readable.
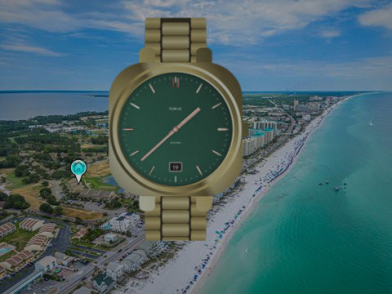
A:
h=1 m=38
